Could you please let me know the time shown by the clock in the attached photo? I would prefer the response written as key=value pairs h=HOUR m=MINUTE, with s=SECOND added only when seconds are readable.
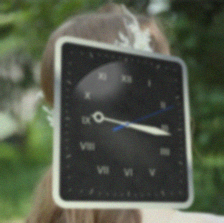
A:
h=9 m=16 s=11
